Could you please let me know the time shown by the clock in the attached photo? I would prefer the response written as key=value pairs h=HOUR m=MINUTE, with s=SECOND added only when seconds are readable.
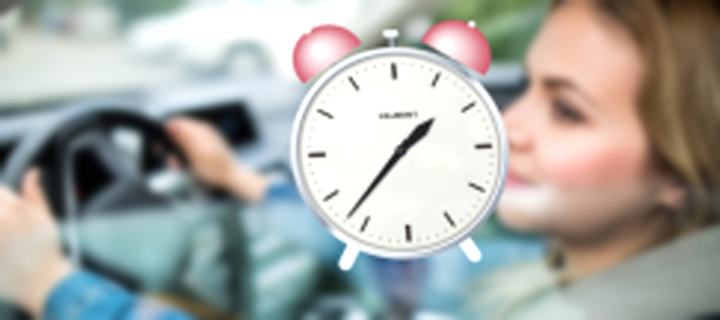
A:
h=1 m=37
